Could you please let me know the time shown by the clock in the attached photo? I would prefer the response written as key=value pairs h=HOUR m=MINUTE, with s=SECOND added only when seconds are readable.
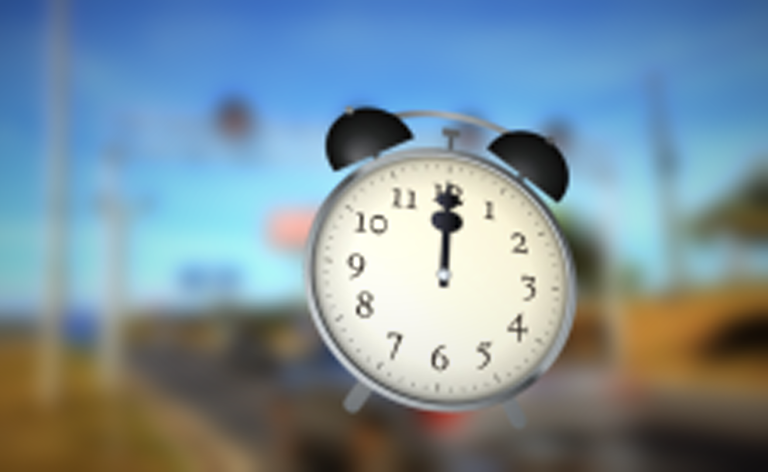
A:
h=12 m=0
